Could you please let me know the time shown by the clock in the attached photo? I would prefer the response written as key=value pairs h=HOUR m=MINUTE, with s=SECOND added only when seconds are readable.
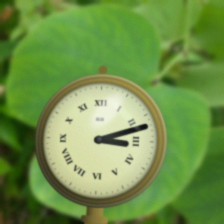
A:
h=3 m=12
